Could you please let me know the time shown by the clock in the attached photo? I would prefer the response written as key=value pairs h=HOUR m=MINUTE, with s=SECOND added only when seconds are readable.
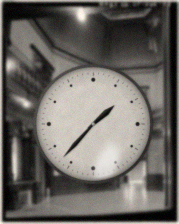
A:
h=1 m=37
